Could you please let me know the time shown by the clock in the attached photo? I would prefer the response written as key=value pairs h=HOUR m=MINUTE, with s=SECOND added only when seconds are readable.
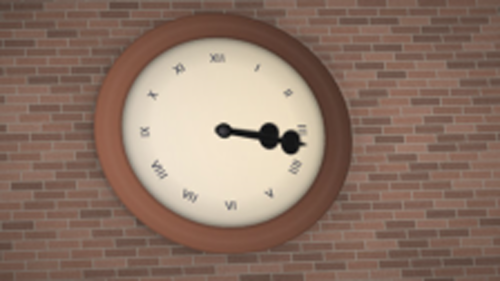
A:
h=3 m=17
